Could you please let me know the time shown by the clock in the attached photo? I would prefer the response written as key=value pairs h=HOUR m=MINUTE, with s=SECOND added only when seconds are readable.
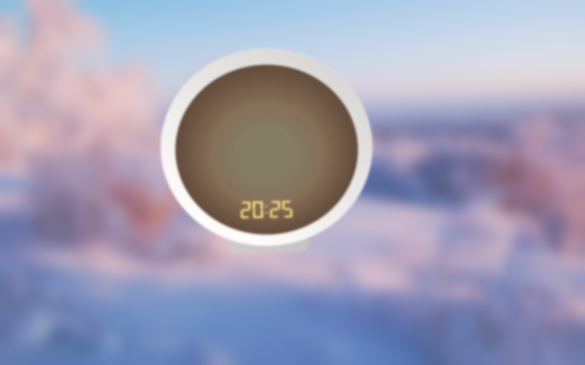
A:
h=20 m=25
